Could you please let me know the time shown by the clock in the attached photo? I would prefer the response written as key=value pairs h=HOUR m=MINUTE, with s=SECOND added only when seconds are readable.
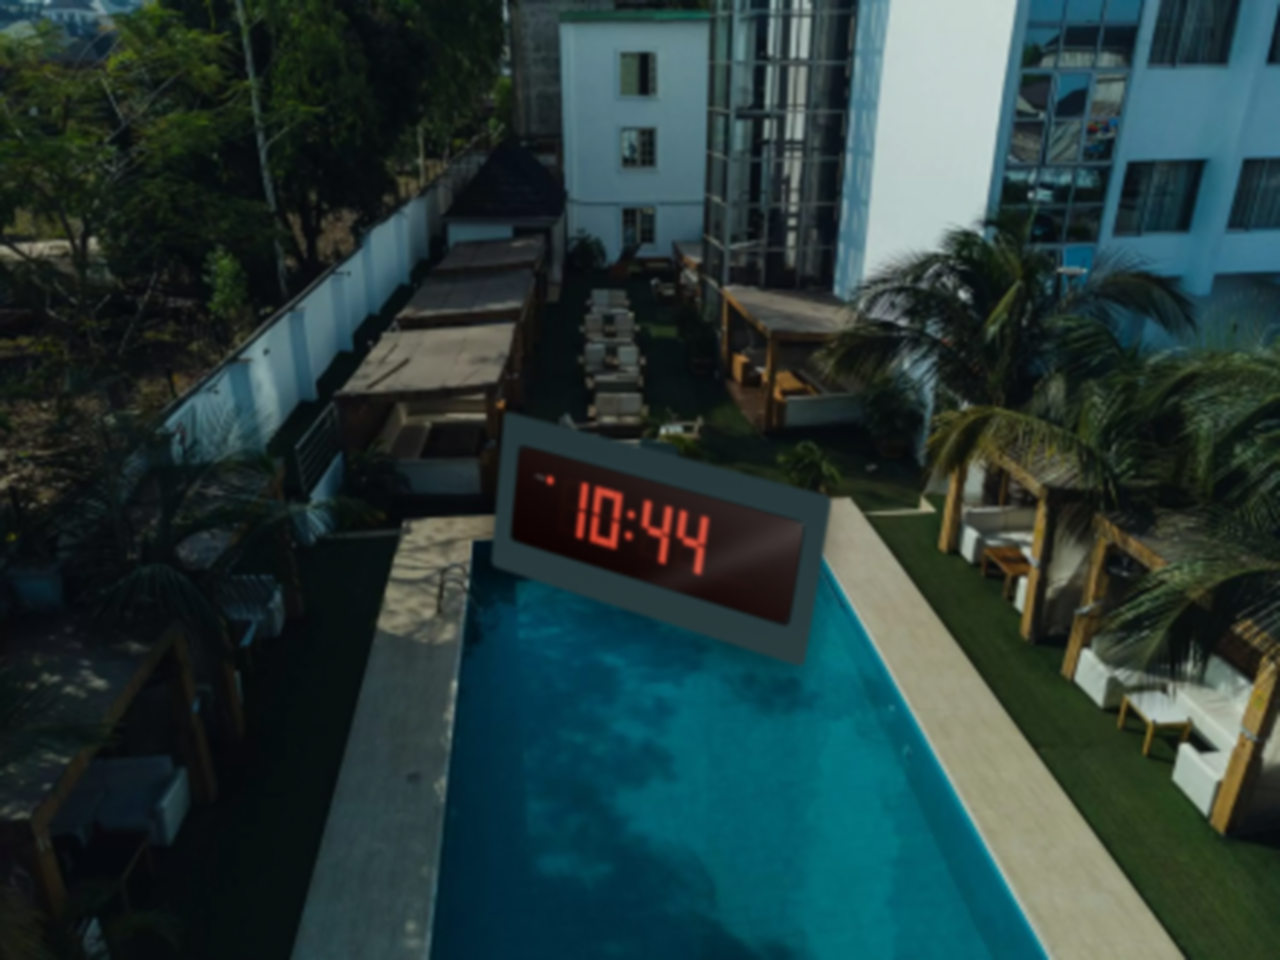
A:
h=10 m=44
